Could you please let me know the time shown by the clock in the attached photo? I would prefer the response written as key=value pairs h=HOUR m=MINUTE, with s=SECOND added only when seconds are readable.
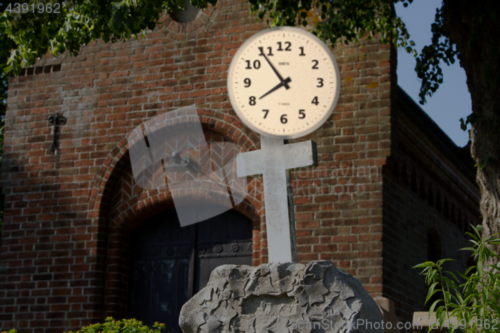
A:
h=7 m=54
